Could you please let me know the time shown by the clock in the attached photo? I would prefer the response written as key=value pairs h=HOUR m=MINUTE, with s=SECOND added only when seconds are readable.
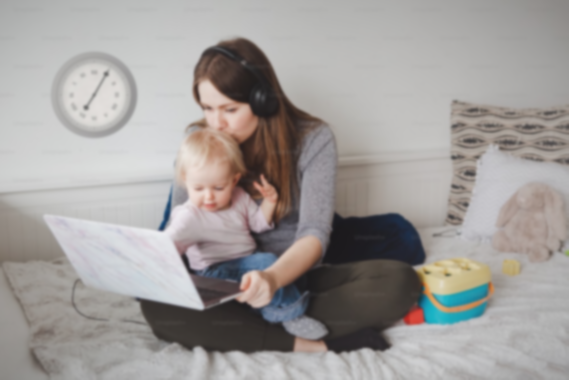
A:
h=7 m=5
